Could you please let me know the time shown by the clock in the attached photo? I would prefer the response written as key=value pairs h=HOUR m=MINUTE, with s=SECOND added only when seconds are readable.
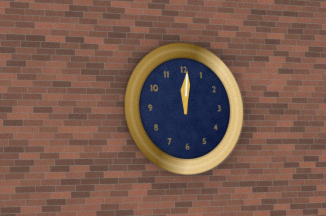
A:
h=12 m=1
